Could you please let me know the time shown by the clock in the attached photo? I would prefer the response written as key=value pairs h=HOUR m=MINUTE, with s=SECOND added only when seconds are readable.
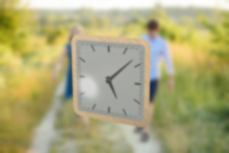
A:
h=5 m=8
